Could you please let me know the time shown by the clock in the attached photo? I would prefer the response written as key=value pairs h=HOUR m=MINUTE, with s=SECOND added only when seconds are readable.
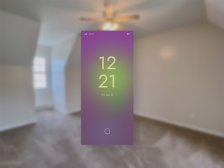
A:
h=12 m=21
